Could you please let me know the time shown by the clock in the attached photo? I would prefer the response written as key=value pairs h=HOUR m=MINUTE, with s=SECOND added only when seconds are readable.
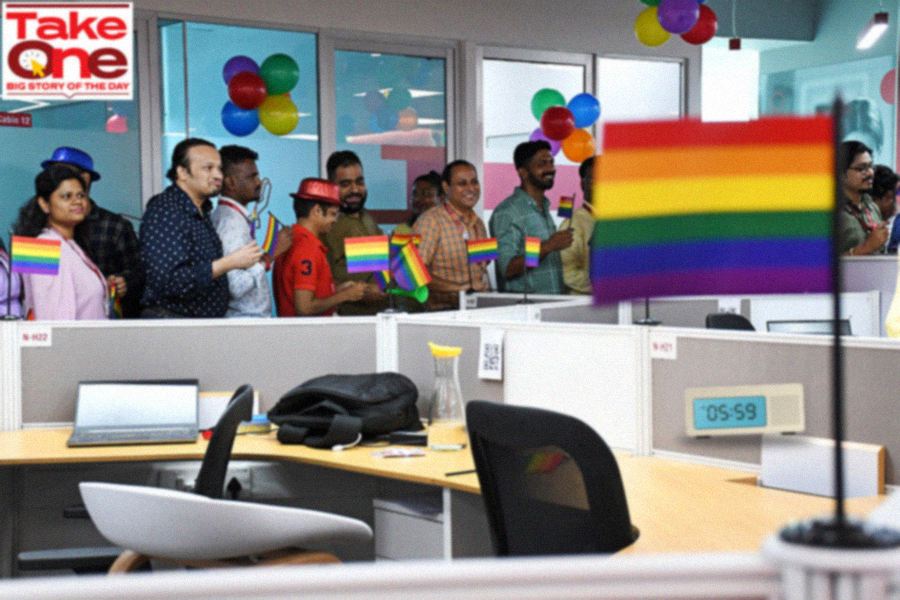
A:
h=5 m=59
